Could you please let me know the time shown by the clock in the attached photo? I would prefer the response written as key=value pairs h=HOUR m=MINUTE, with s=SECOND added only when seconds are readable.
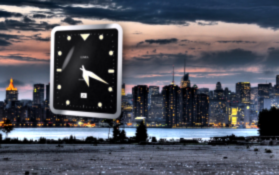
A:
h=5 m=19
